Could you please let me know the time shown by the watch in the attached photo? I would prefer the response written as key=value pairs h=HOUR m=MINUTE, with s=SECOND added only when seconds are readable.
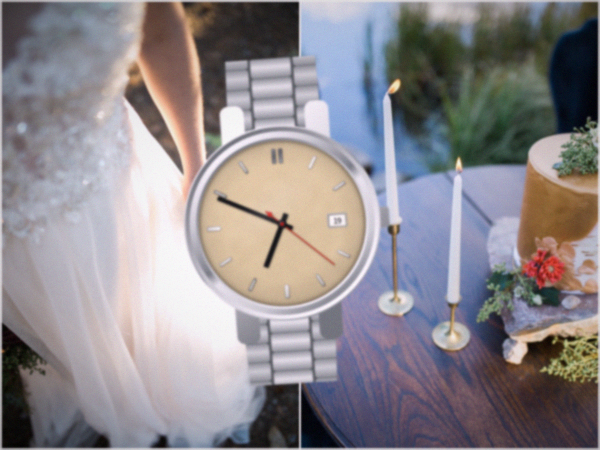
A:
h=6 m=49 s=22
